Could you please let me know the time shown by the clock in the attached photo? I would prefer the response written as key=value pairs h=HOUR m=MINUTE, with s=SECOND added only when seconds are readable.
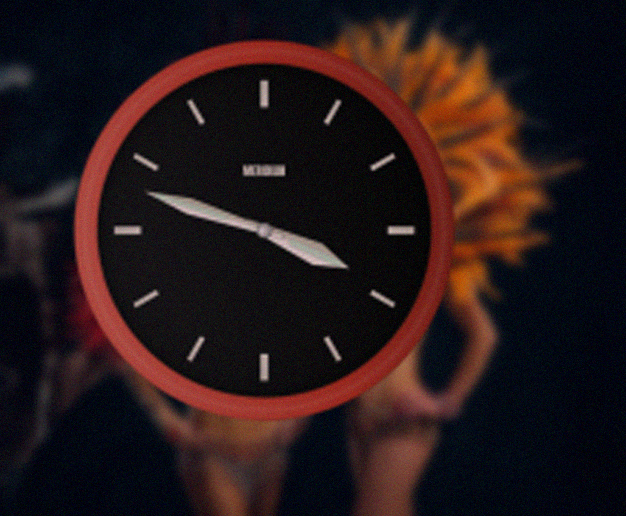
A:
h=3 m=48
